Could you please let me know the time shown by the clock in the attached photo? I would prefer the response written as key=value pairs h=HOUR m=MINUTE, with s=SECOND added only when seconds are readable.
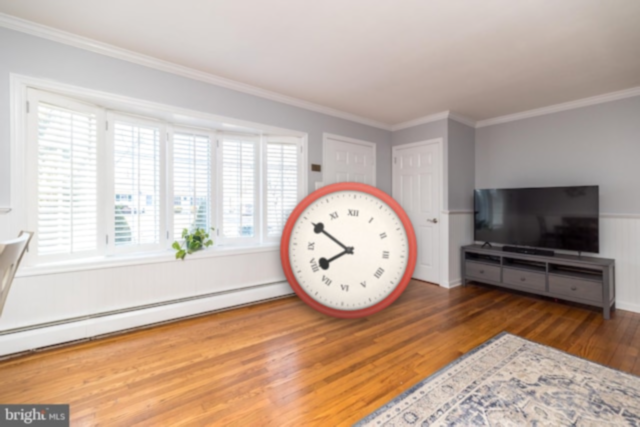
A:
h=7 m=50
